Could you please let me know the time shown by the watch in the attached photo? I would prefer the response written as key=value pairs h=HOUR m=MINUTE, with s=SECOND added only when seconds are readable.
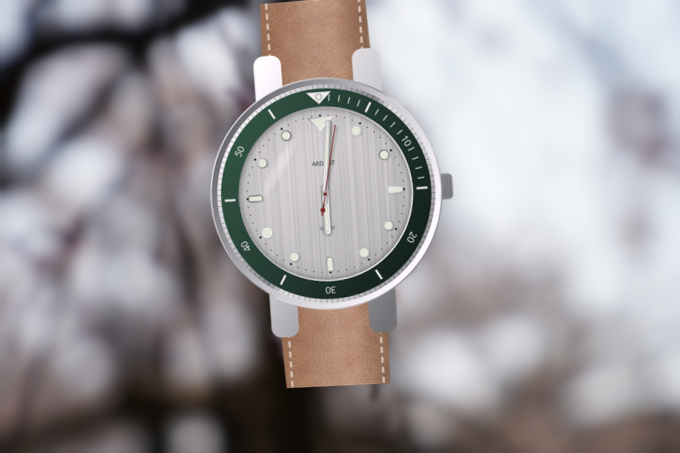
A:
h=6 m=1 s=2
